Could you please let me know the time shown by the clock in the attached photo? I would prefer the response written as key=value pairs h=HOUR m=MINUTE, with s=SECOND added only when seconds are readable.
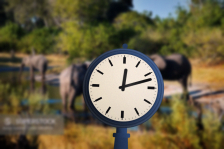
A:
h=12 m=12
